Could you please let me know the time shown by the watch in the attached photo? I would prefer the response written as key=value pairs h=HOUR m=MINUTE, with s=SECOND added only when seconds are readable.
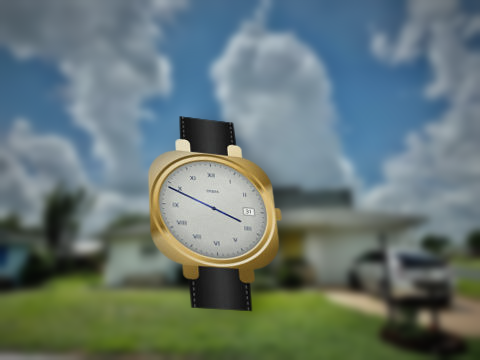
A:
h=3 m=49
